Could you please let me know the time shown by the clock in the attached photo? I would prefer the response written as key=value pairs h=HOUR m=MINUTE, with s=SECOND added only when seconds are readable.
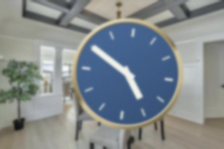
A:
h=4 m=50
